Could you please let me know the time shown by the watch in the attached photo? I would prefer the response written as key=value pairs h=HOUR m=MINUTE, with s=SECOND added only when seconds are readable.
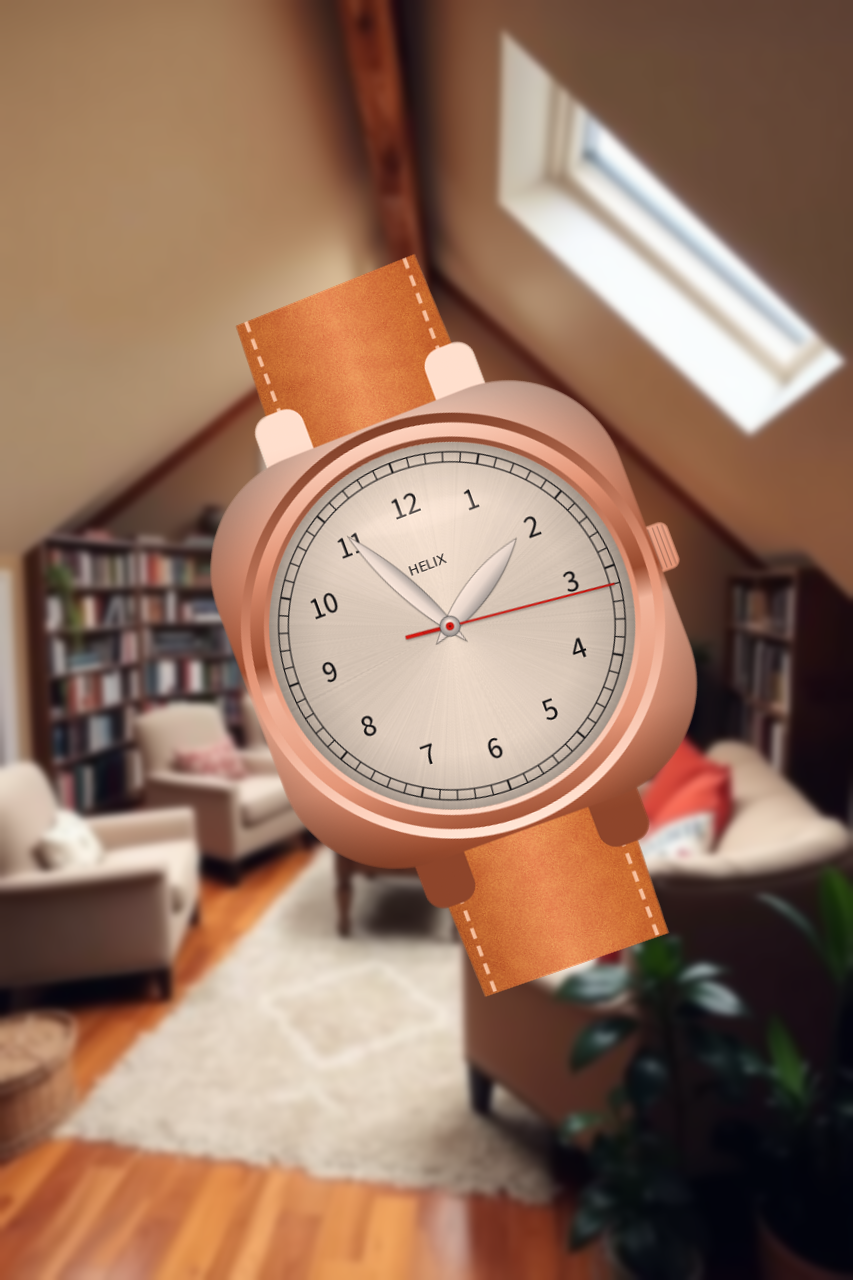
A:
h=1 m=55 s=16
